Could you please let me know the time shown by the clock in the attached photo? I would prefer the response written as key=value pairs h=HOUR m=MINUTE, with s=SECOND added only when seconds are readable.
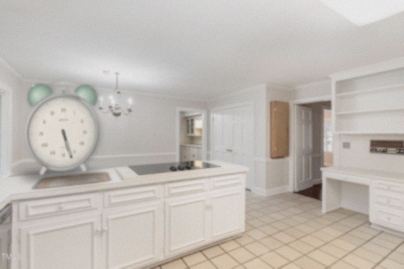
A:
h=5 m=27
